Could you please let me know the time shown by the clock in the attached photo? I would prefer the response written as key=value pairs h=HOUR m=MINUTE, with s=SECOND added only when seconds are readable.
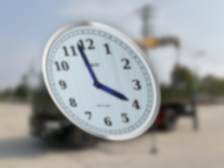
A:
h=3 m=58
